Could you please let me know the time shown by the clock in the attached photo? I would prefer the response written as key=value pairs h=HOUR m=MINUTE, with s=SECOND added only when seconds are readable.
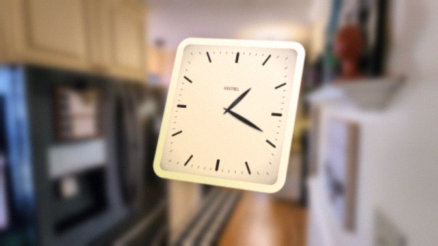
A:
h=1 m=19
